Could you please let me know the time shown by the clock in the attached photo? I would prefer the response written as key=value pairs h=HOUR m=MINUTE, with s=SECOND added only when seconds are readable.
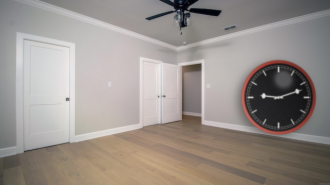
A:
h=9 m=12
